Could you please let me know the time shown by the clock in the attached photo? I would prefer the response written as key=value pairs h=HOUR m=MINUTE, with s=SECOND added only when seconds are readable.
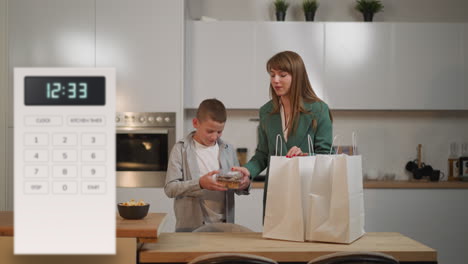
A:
h=12 m=33
